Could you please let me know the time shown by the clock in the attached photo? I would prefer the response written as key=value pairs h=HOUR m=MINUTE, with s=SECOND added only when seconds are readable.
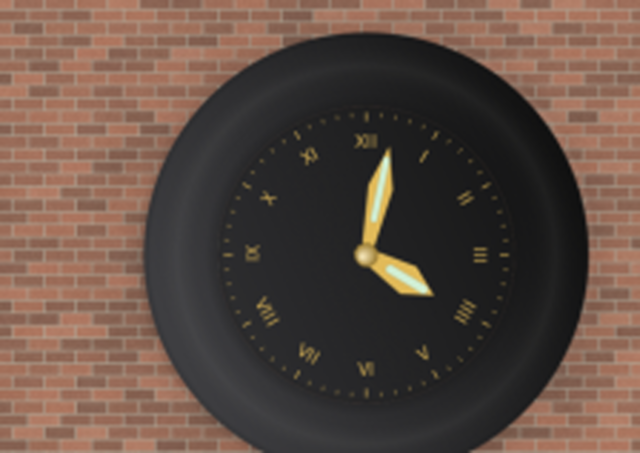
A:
h=4 m=2
